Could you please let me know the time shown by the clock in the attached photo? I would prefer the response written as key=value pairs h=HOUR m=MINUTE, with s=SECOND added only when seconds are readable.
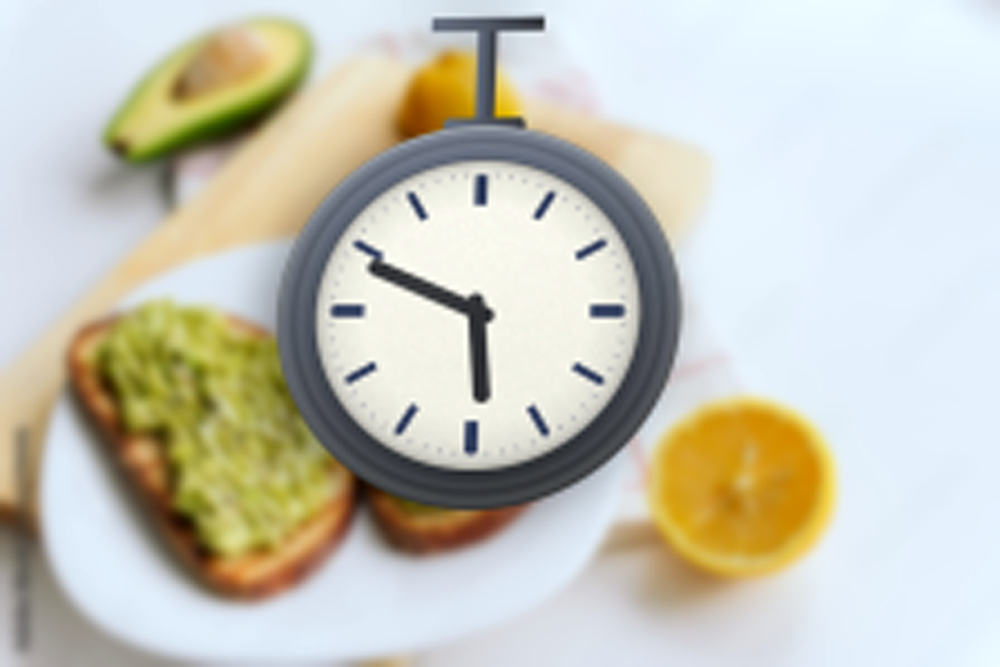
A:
h=5 m=49
